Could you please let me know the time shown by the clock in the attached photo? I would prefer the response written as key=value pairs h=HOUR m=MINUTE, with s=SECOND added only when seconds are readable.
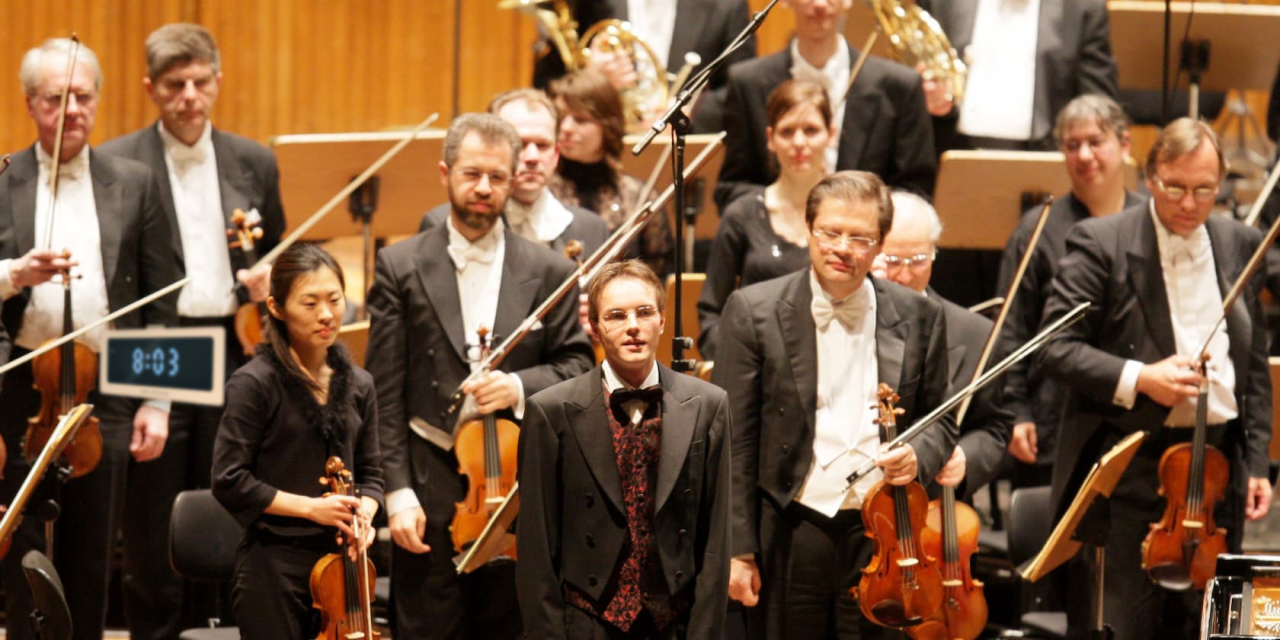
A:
h=8 m=3
